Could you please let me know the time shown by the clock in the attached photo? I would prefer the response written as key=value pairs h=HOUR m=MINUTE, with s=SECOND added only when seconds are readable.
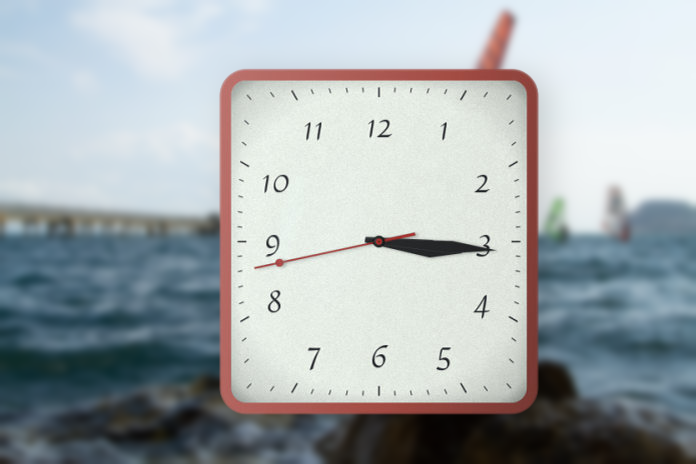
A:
h=3 m=15 s=43
